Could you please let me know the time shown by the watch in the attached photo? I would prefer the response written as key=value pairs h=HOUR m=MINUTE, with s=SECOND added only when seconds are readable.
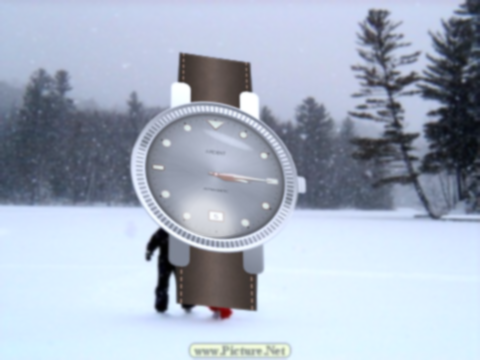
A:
h=3 m=15
